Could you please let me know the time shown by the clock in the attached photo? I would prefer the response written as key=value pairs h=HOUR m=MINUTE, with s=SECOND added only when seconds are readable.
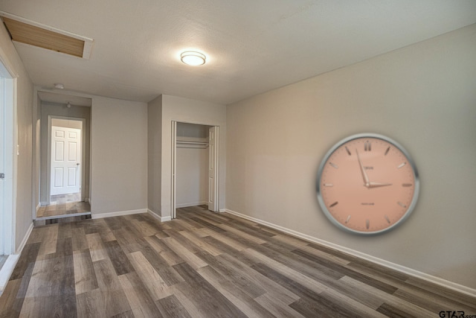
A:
h=2 m=57
